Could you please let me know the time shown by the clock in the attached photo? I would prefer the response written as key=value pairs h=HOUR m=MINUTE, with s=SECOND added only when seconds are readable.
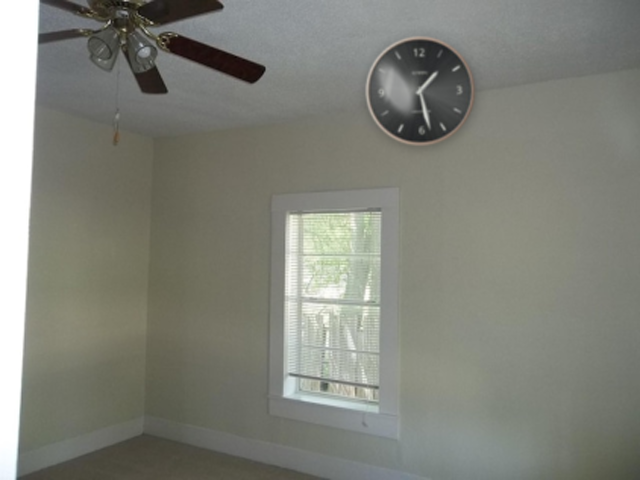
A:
h=1 m=28
